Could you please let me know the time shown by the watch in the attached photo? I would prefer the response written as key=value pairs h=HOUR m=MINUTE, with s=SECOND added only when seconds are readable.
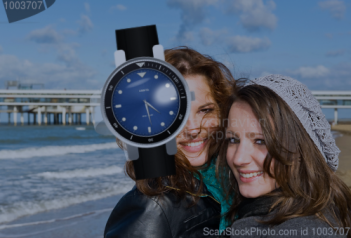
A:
h=4 m=29
